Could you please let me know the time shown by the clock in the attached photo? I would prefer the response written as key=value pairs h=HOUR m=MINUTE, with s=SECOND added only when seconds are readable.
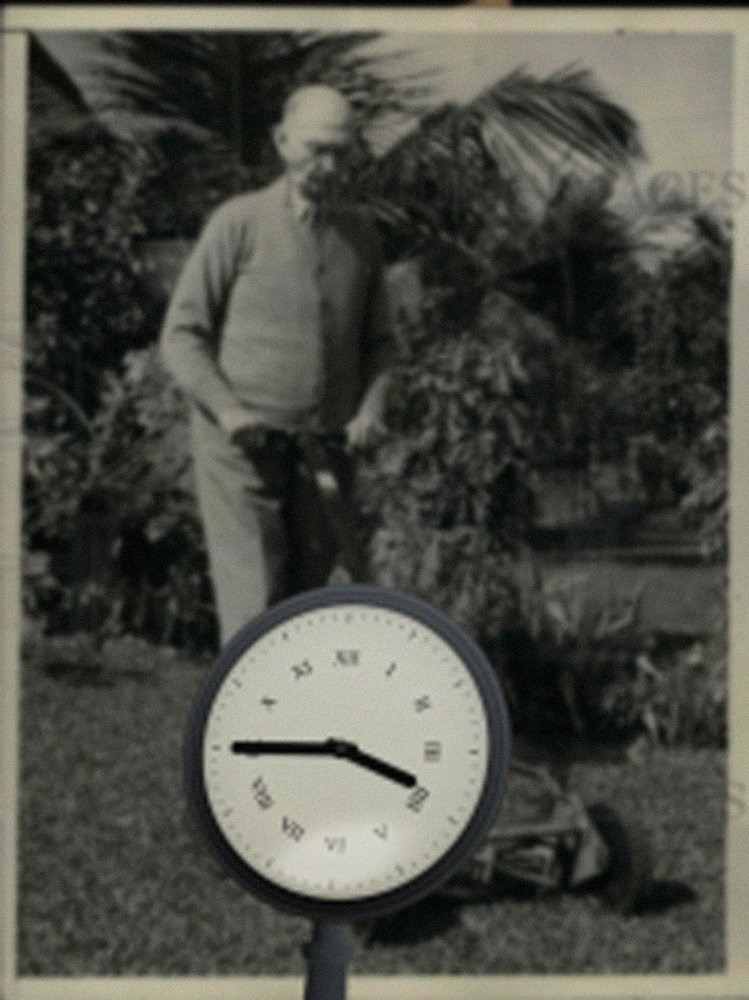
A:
h=3 m=45
